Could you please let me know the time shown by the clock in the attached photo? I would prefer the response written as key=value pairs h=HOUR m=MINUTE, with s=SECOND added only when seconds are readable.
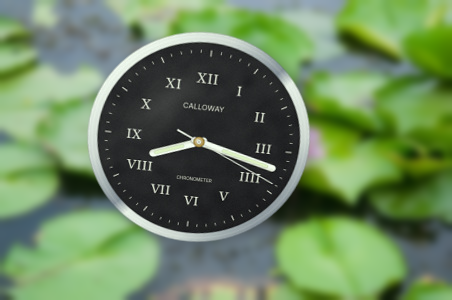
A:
h=8 m=17 s=19
